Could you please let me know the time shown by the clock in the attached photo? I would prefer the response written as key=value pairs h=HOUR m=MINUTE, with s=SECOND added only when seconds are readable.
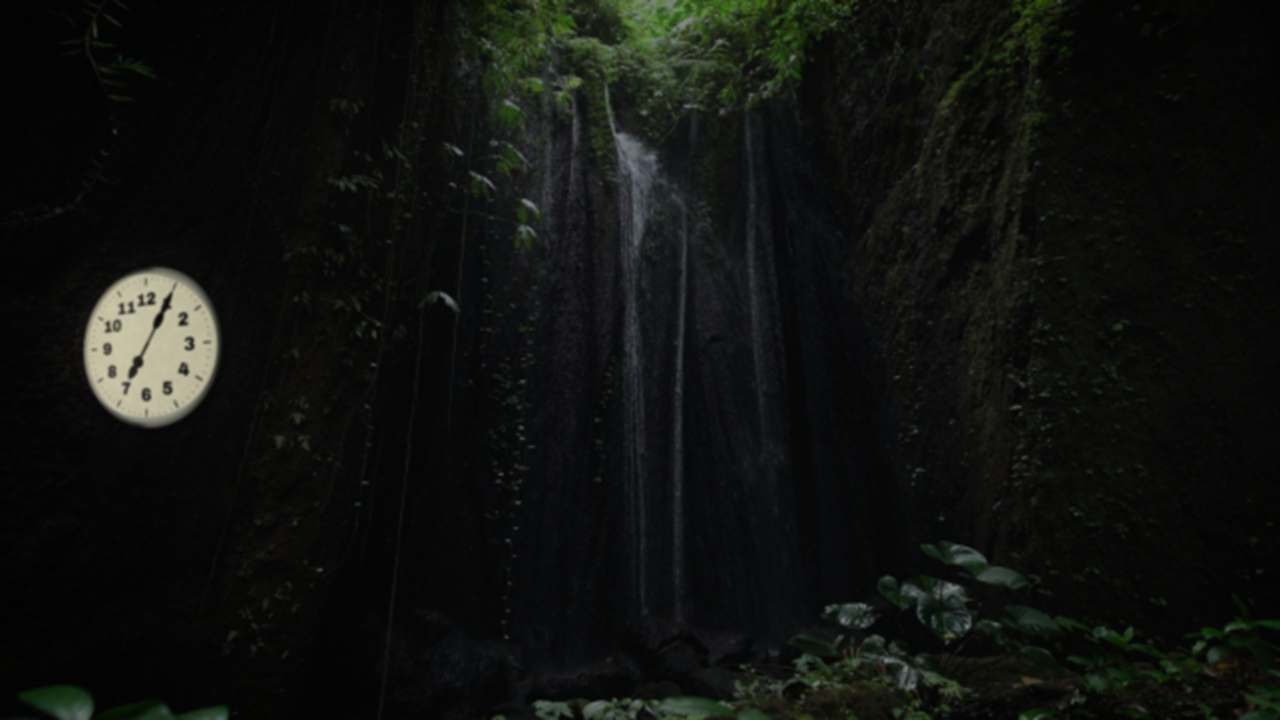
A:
h=7 m=5
